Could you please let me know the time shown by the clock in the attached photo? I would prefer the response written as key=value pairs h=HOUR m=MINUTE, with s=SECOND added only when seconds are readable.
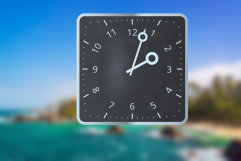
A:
h=2 m=3
